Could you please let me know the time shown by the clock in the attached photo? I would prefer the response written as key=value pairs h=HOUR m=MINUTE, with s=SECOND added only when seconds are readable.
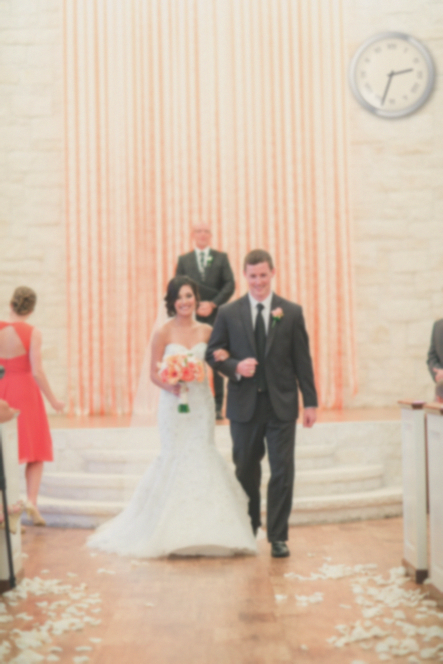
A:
h=2 m=33
